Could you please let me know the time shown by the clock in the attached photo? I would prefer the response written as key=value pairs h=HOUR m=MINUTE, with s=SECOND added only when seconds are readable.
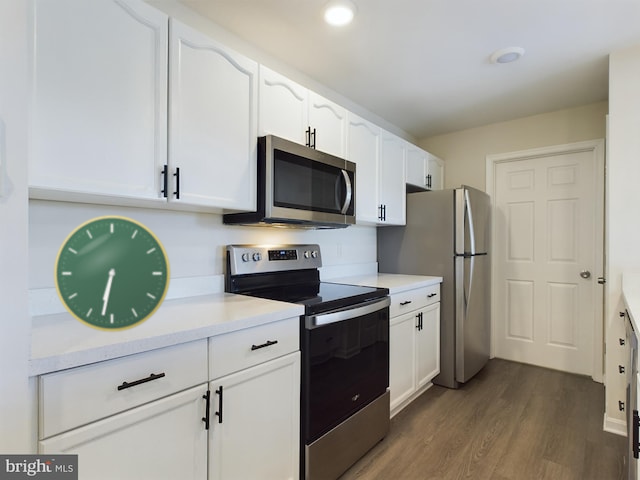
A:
h=6 m=32
